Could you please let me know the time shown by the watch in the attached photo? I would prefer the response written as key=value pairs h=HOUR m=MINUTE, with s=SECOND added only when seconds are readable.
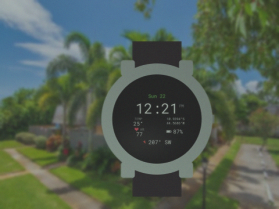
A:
h=12 m=21
